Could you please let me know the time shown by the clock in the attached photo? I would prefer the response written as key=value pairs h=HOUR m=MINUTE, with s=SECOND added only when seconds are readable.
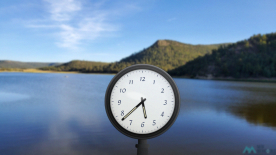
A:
h=5 m=38
